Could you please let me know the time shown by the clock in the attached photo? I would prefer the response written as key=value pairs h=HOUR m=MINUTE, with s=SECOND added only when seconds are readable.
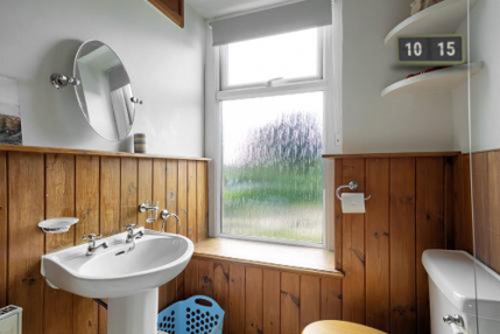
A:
h=10 m=15
